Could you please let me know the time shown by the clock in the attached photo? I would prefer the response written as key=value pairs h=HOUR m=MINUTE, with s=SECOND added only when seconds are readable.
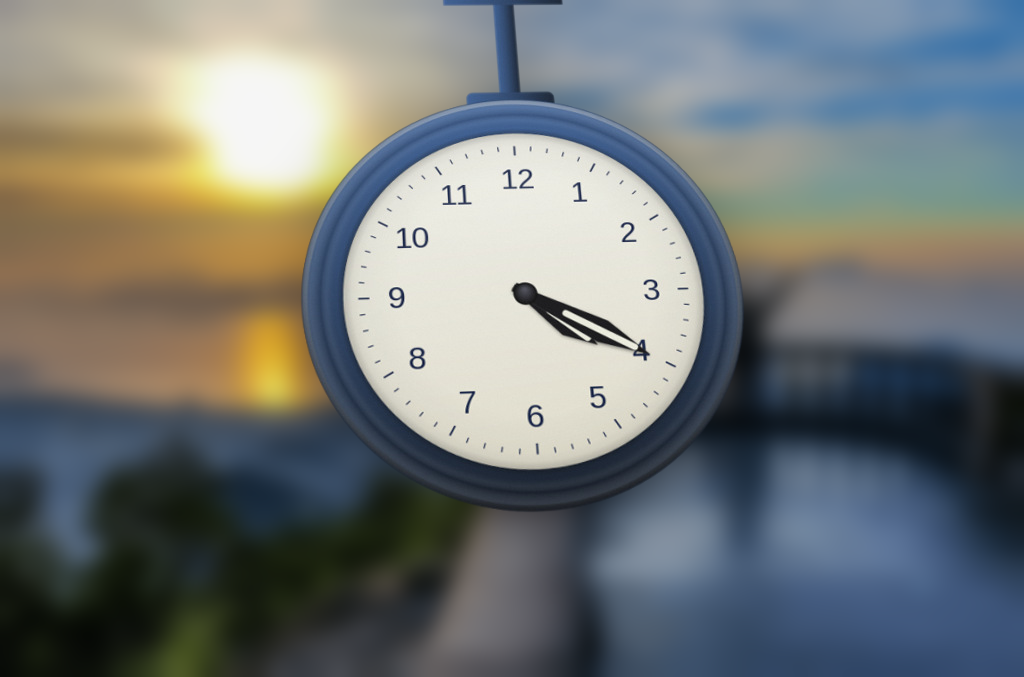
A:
h=4 m=20
